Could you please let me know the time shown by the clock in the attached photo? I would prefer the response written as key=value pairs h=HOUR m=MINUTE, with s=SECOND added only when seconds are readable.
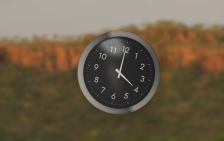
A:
h=4 m=0
